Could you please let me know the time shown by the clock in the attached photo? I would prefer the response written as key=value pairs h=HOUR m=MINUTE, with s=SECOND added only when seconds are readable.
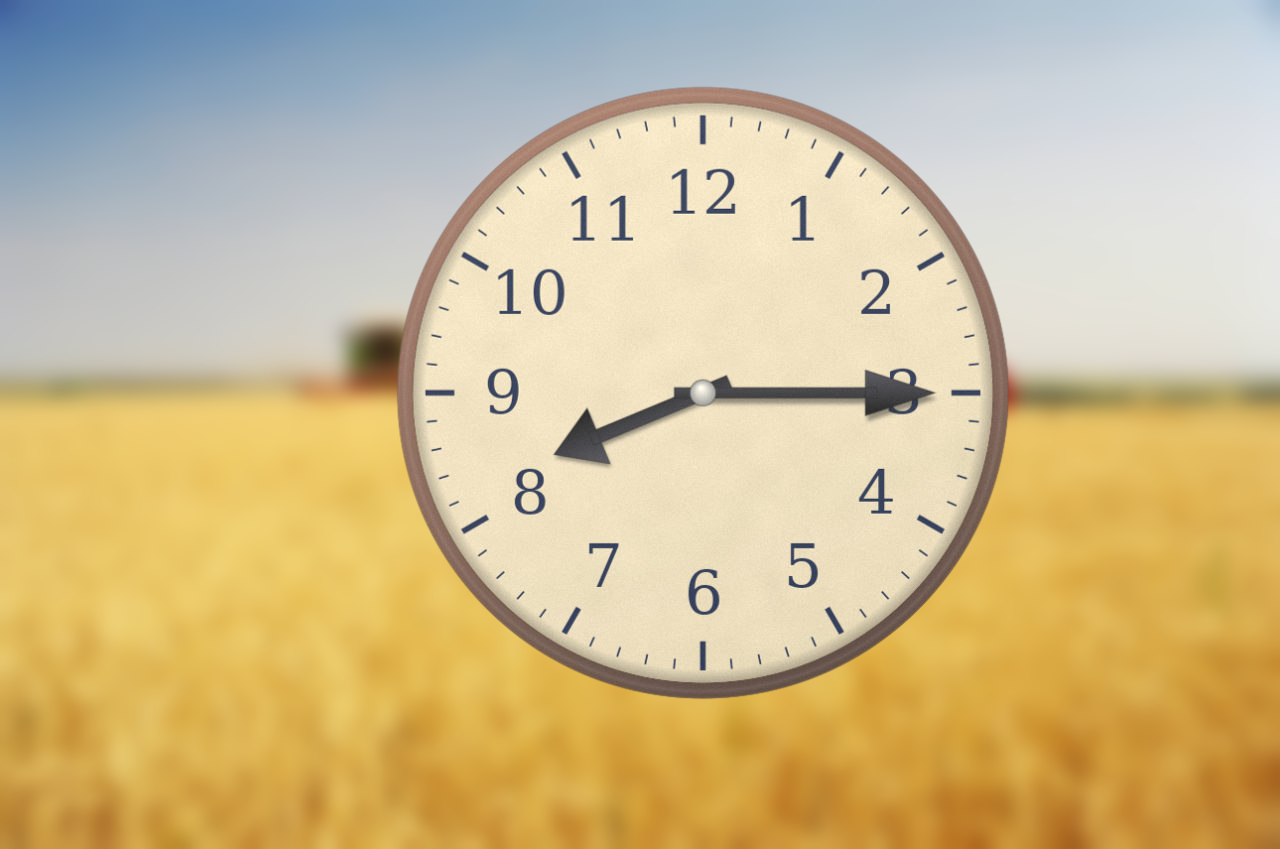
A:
h=8 m=15
